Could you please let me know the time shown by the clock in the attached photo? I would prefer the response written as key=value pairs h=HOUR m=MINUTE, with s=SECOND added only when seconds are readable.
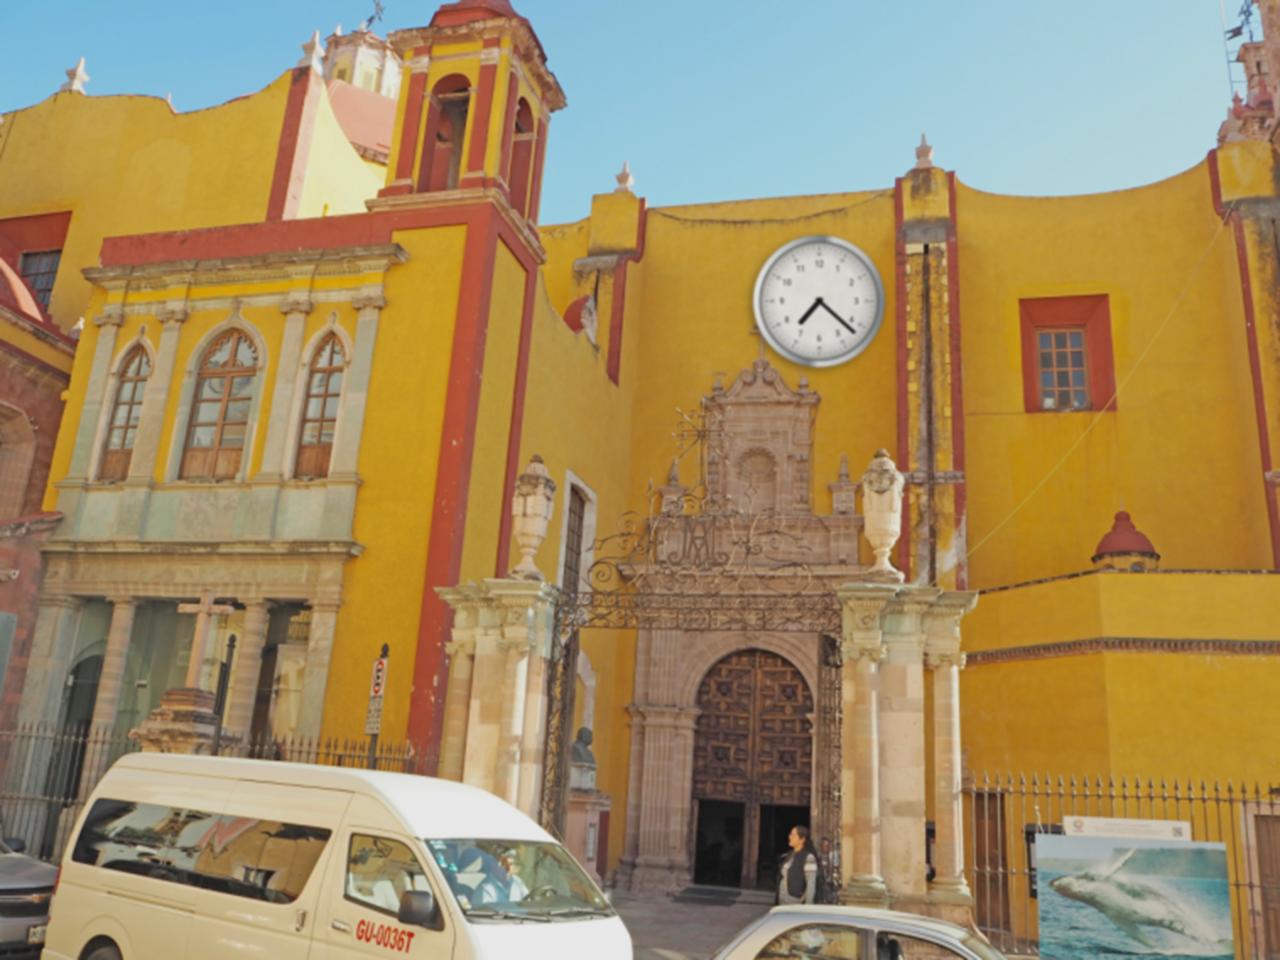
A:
h=7 m=22
